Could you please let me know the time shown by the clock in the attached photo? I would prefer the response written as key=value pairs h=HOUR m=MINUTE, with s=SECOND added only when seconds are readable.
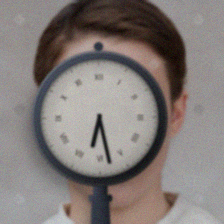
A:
h=6 m=28
